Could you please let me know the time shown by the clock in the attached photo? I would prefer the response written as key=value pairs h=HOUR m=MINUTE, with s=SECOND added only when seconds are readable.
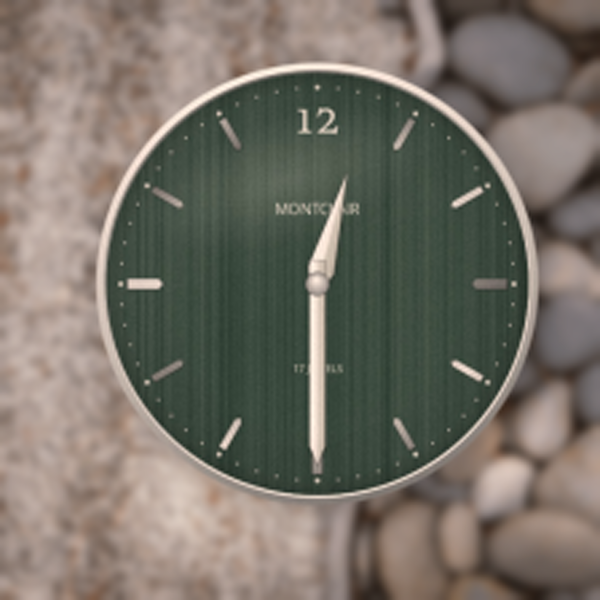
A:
h=12 m=30
